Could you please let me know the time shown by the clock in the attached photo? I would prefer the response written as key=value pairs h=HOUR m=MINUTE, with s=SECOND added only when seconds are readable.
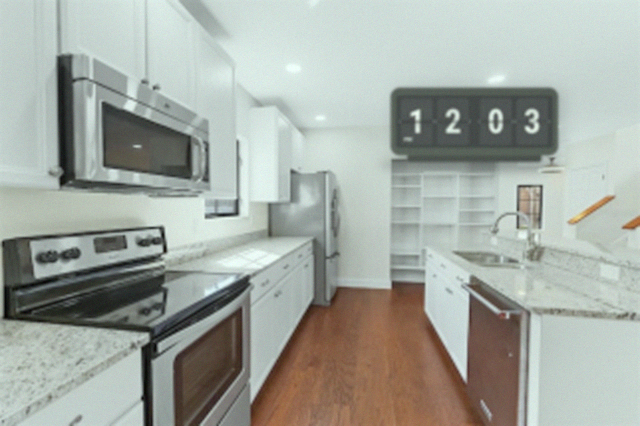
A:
h=12 m=3
